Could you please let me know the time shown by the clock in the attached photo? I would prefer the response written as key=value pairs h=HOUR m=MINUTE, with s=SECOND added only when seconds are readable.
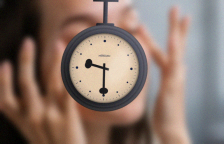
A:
h=9 m=30
